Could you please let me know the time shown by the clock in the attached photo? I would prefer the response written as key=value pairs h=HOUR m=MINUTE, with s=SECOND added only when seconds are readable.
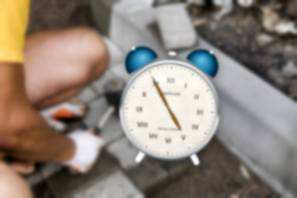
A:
h=4 m=55
